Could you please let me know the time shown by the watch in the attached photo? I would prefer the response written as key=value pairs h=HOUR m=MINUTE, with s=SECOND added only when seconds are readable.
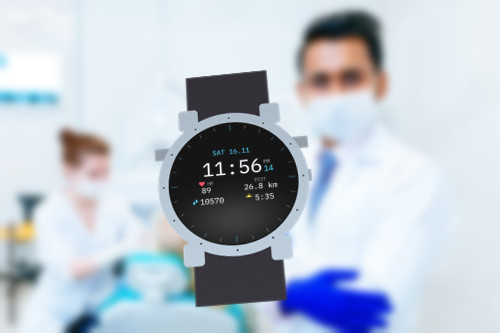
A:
h=11 m=56 s=14
